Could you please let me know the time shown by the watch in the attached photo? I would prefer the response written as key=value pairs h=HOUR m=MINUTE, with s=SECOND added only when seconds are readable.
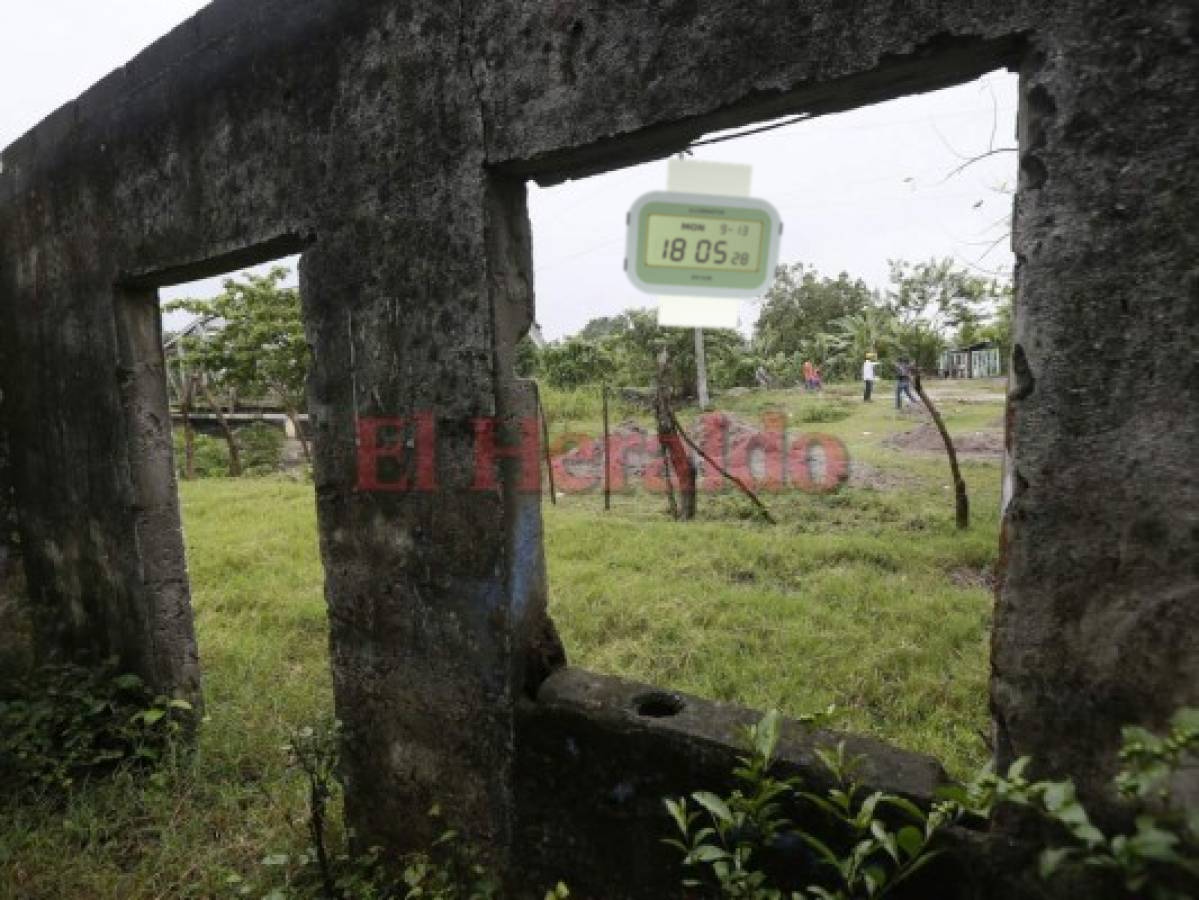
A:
h=18 m=5
